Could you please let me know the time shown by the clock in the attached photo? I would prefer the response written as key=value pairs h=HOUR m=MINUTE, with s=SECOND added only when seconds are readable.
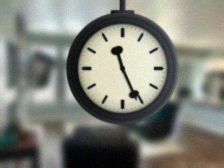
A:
h=11 m=26
